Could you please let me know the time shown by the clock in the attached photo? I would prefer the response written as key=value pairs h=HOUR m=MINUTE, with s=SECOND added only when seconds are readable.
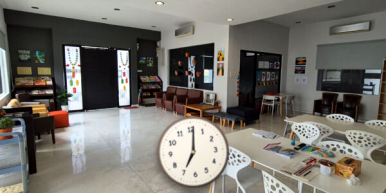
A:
h=7 m=1
